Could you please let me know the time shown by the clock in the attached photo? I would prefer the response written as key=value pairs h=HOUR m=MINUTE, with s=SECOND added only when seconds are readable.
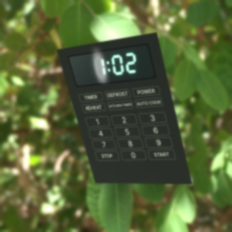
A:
h=1 m=2
